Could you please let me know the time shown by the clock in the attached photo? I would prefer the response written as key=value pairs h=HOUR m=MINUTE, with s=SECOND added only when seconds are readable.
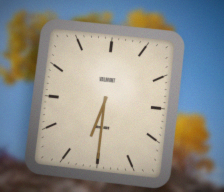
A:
h=6 m=30
